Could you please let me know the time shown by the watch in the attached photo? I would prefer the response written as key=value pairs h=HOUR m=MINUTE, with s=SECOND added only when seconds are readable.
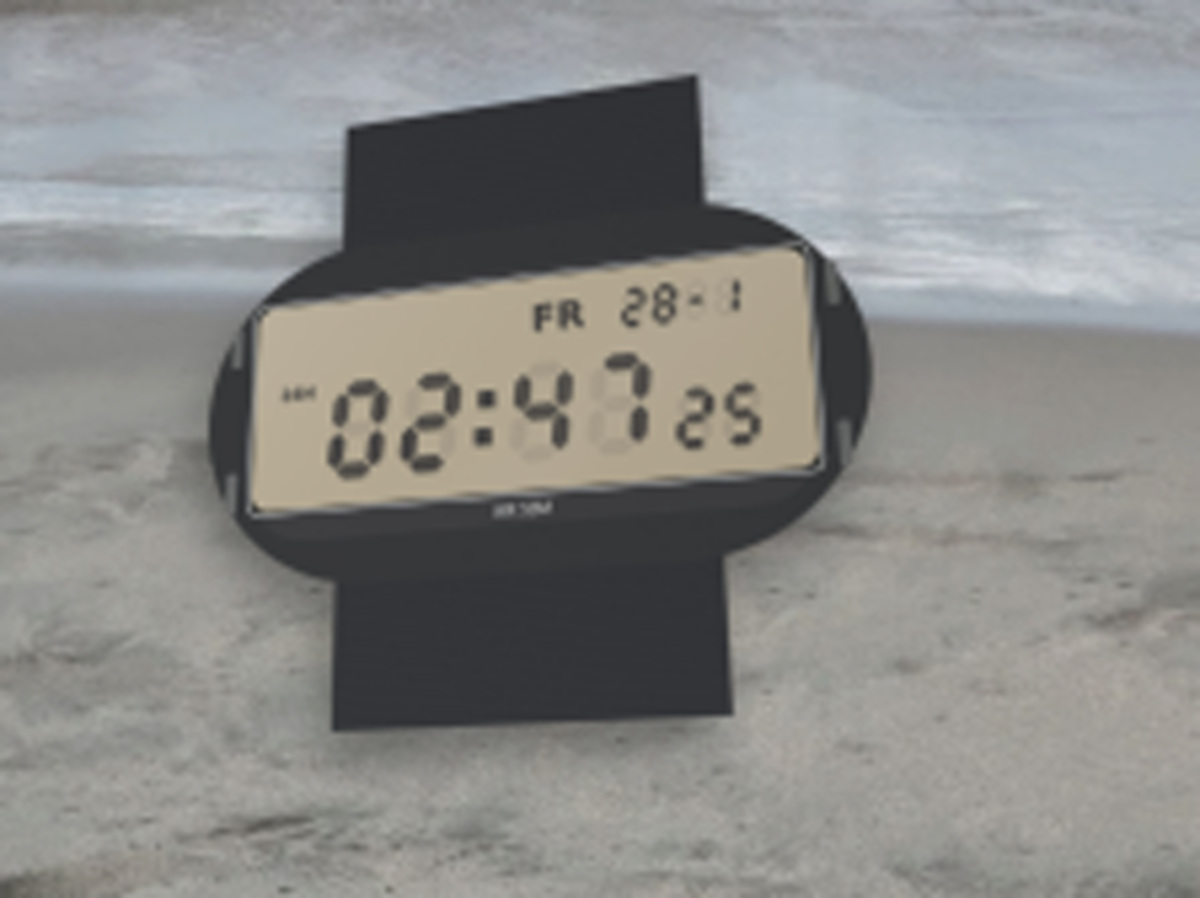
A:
h=2 m=47 s=25
